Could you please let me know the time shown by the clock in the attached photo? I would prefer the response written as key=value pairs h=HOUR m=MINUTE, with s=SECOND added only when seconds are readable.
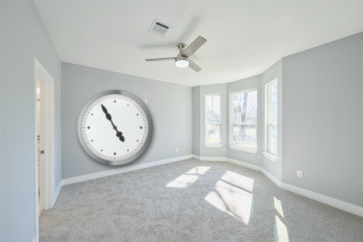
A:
h=4 m=55
